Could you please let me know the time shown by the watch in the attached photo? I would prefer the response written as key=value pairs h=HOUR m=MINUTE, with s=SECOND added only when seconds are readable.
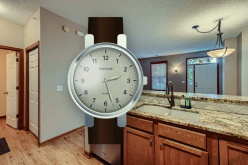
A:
h=2 m=27
